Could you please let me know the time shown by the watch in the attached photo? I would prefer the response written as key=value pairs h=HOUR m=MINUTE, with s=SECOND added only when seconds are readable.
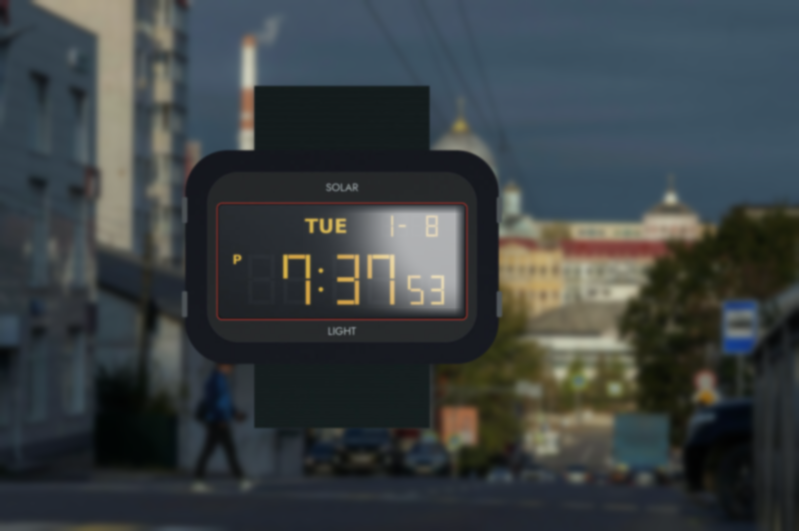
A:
h=7 m=37 s=53
